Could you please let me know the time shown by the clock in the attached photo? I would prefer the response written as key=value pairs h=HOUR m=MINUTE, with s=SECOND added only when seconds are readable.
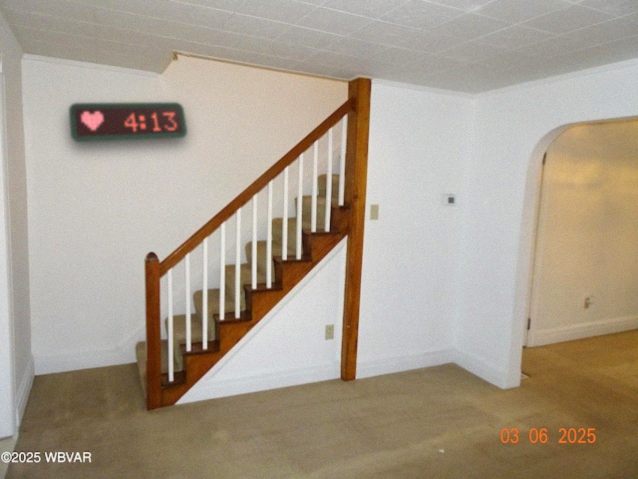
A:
h=4 m=13
